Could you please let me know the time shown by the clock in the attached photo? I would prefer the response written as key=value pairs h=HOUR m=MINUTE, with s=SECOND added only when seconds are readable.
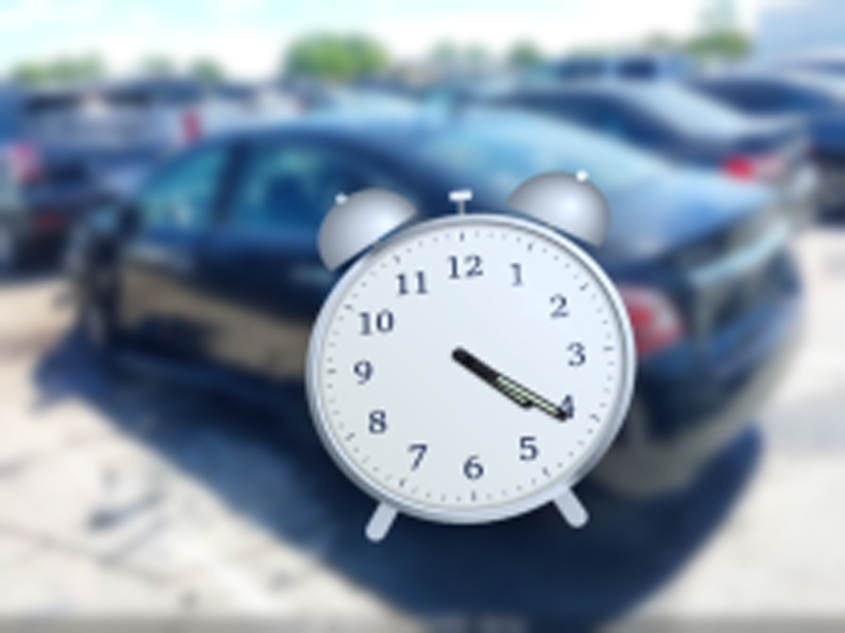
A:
h=4 m=21
